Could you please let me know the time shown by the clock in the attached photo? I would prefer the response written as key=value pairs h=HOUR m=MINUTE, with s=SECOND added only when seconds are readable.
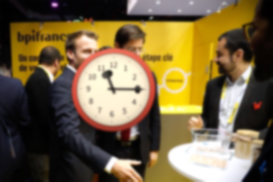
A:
h=11 m=15
